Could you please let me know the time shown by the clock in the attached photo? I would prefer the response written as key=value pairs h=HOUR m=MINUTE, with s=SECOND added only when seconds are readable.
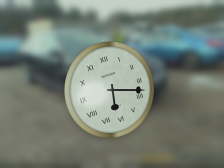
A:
h=6 m=18
